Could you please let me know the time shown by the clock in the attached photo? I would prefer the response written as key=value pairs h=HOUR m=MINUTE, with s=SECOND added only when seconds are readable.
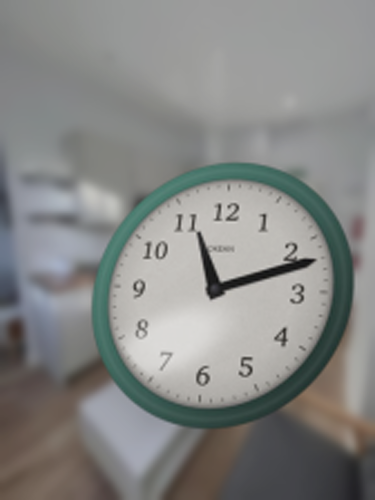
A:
h=11 m=12
